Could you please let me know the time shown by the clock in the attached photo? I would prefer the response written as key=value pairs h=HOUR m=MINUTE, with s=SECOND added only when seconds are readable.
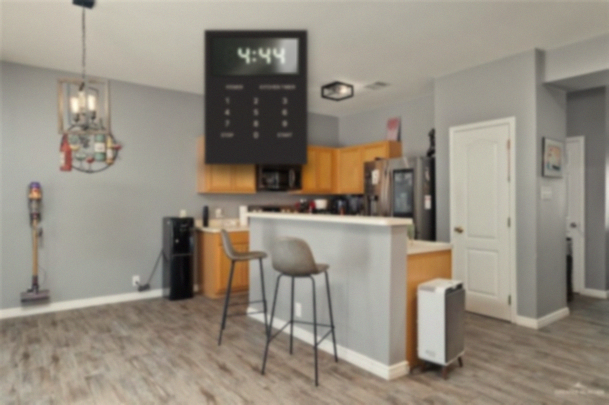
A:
h=4 m=44
